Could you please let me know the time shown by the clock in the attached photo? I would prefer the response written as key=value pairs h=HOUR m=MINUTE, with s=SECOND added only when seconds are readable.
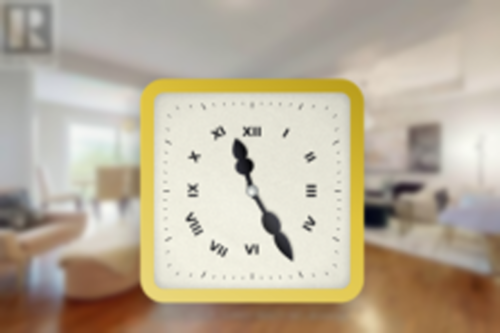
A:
h=11 m=25
